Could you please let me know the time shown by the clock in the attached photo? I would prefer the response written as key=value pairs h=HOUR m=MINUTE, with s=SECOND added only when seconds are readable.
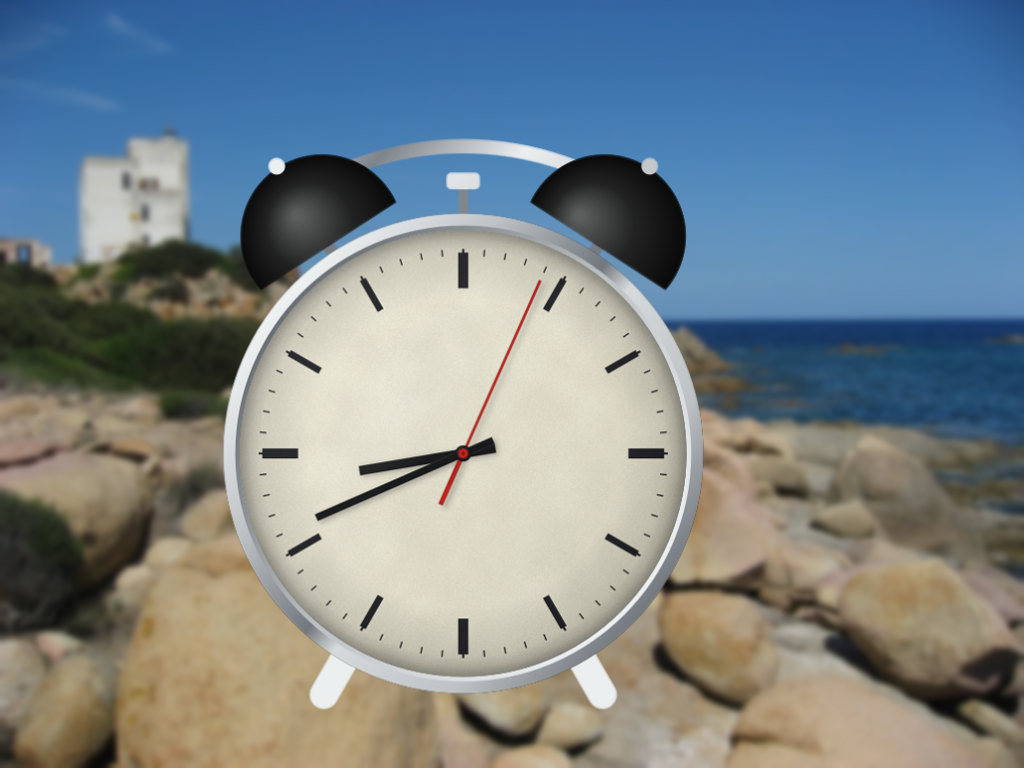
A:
h=8 m=41 s=4
